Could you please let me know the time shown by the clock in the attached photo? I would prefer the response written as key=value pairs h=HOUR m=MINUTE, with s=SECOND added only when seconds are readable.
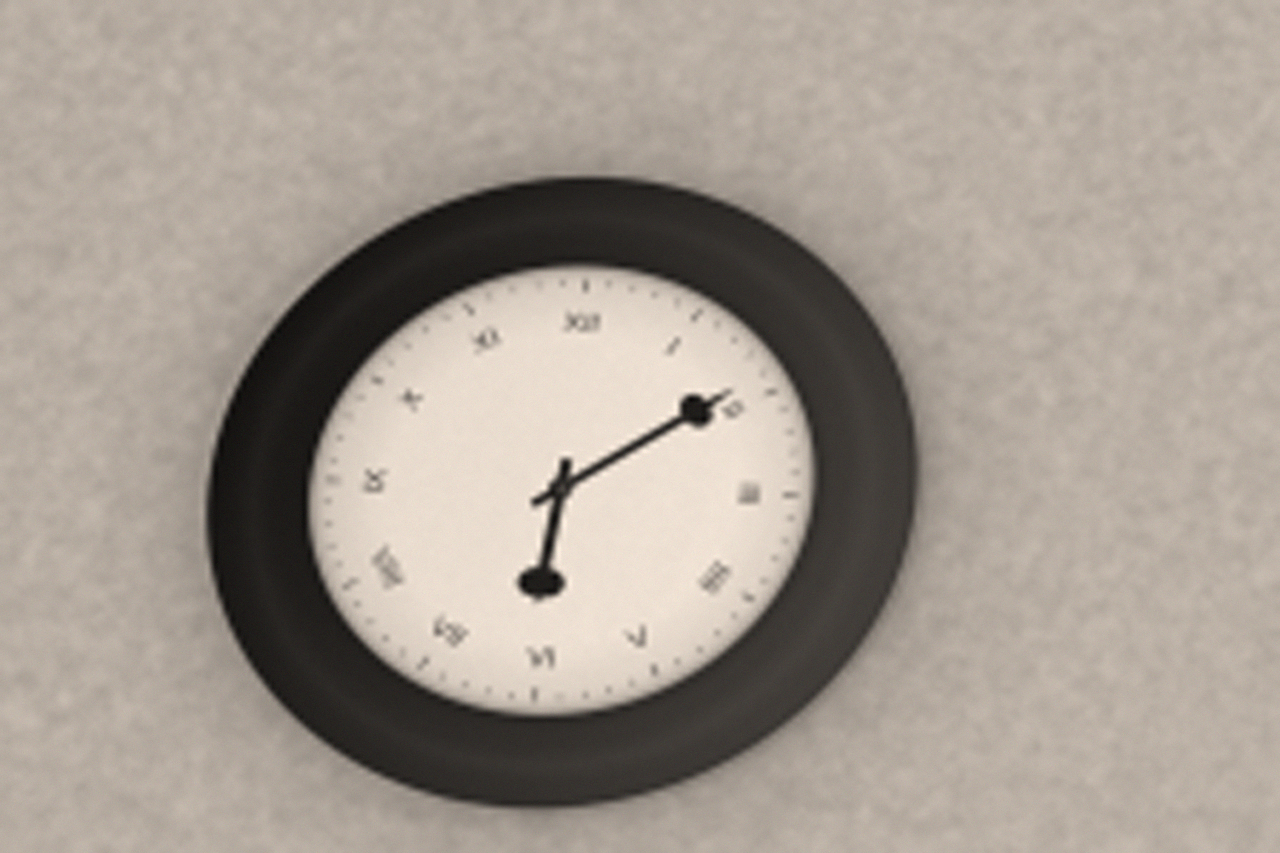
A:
h=6 m=9
